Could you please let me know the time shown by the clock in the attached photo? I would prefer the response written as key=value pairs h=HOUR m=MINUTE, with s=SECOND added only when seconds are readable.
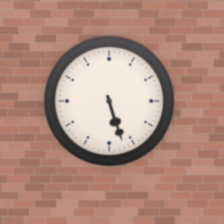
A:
h=5 m=27
